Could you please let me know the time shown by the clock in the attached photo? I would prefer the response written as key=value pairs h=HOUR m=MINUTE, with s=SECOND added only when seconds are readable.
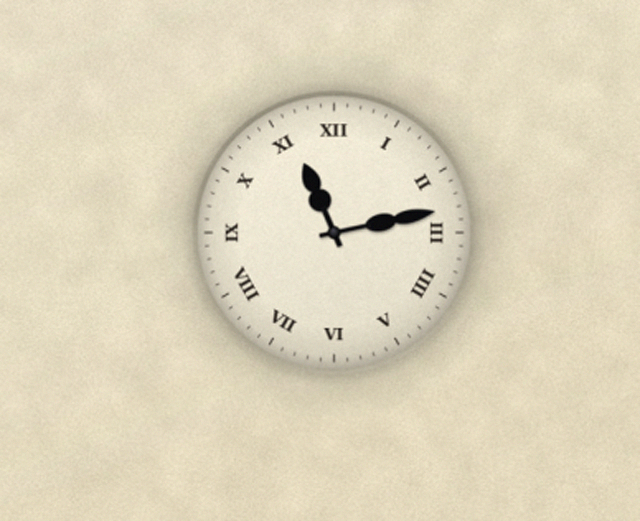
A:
h=11 m=13
